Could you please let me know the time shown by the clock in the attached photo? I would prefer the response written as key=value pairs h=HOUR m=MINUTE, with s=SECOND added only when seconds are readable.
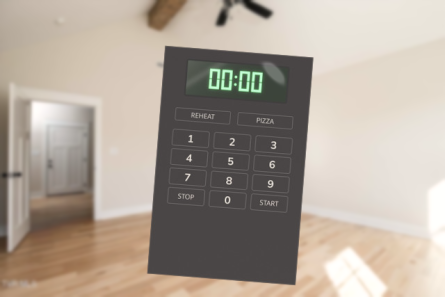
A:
h=0 m=0
